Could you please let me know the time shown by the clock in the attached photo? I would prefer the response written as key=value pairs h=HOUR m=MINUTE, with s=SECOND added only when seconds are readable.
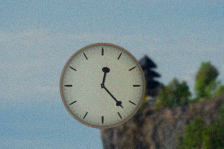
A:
h=12 m=23
